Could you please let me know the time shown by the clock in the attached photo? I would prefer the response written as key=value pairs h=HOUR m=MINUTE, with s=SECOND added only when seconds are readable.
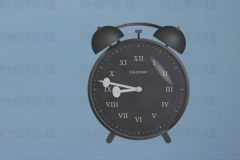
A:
h=8 m=47
